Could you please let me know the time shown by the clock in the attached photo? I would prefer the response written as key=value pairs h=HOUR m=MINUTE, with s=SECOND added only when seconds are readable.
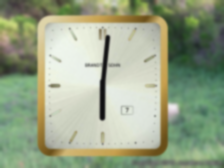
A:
h=6 m=1
